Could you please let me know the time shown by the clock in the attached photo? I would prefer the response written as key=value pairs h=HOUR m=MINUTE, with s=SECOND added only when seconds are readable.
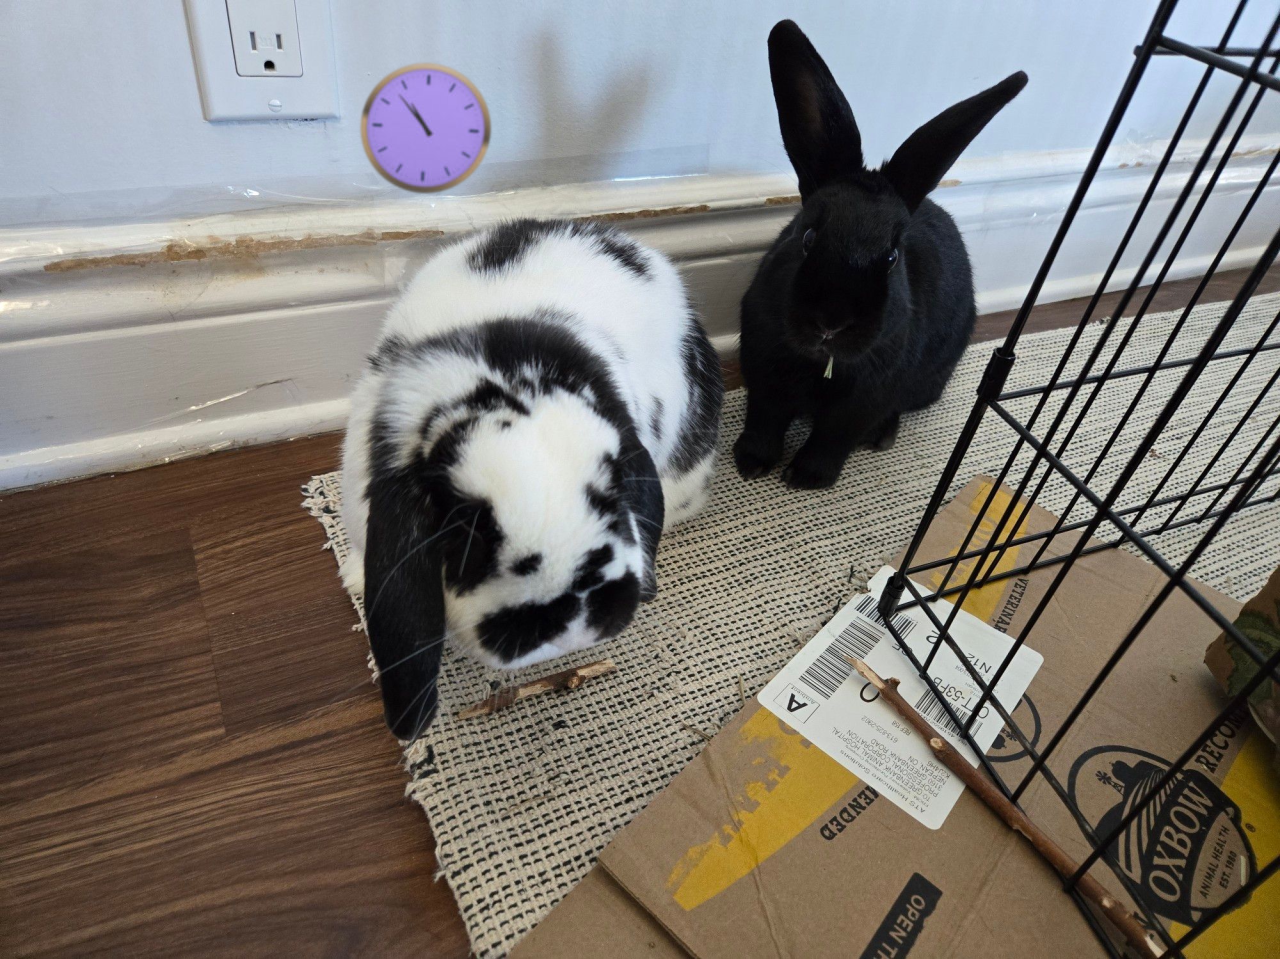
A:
h=10 m=53
